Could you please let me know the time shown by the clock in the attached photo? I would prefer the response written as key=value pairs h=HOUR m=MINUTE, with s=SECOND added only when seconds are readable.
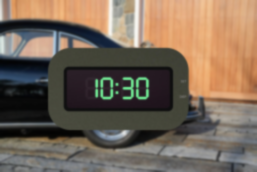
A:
h=10 m=30
